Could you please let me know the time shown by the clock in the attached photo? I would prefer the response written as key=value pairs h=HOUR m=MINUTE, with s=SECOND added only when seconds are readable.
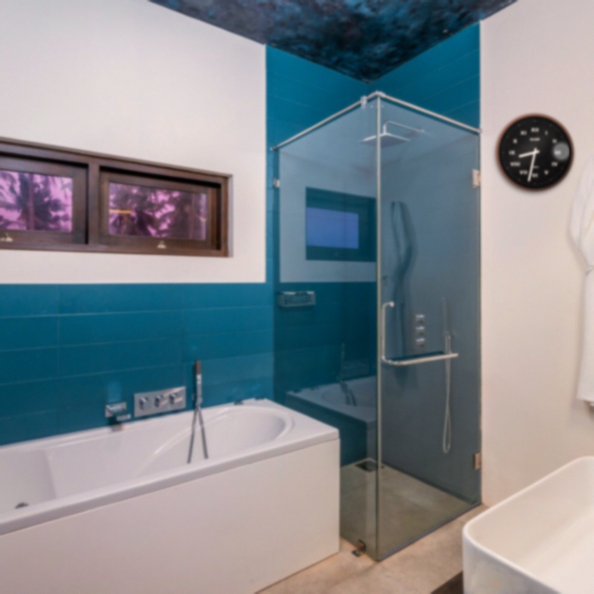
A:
h=8 m=32
